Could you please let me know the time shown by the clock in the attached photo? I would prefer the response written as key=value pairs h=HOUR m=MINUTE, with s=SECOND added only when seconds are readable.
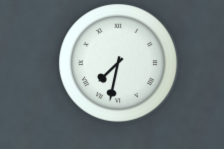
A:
h=7 m=32
